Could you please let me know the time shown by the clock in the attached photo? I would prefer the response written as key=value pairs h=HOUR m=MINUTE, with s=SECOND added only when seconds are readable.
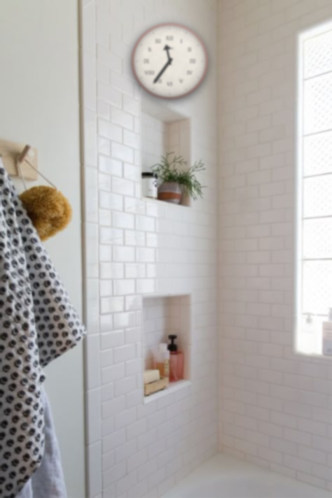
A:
h=11 m=36
